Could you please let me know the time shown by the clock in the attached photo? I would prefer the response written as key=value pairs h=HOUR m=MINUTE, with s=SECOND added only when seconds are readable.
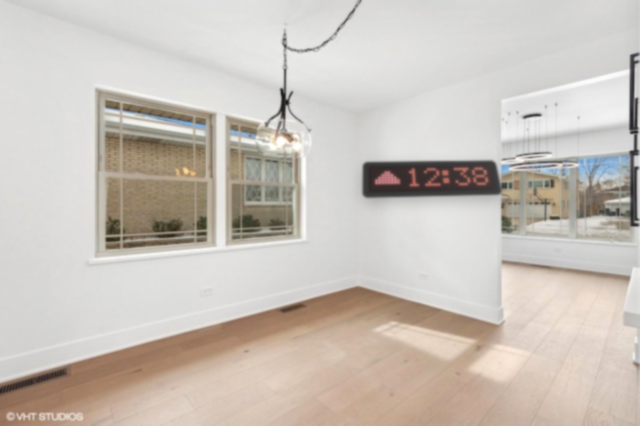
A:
h=12 m=38
